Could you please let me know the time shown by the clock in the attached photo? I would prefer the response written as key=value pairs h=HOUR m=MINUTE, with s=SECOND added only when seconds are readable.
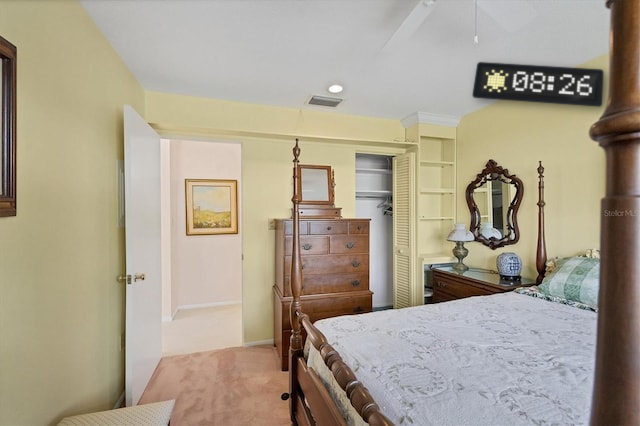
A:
h=8 m=26
